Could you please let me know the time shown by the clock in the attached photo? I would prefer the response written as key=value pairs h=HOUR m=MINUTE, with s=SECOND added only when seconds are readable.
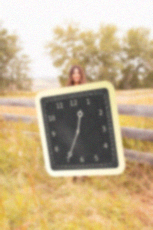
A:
h=12 m=35
